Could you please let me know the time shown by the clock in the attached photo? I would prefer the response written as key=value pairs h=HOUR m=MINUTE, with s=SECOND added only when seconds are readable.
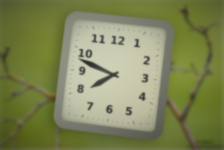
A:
h=7 m=48
